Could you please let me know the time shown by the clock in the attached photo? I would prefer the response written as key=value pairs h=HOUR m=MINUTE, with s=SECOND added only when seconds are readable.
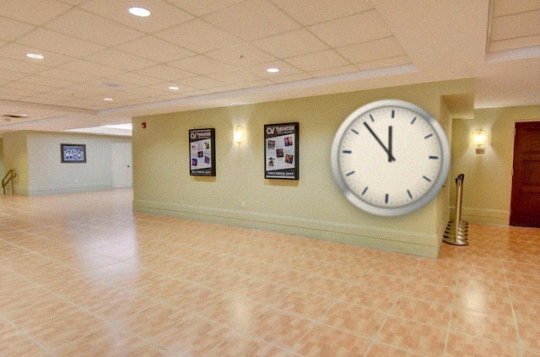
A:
h=11 m=53
